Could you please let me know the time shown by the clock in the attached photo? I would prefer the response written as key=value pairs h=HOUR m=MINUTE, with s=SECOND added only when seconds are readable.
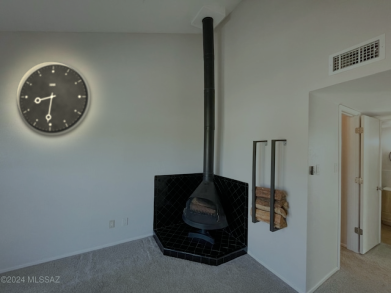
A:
h=8 m=31
